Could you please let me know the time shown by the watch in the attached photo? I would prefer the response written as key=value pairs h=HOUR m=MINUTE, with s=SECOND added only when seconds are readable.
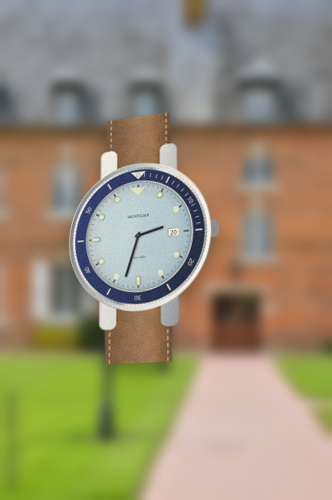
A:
h=2 m=33
